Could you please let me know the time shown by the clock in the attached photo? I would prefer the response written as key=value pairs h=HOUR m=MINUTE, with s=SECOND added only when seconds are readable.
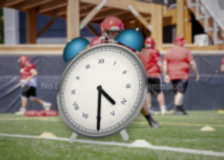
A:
h=4 m=30
